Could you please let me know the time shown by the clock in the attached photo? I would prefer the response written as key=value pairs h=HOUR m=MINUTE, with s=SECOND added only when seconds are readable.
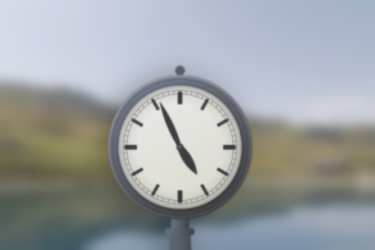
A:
h=4 m=56
